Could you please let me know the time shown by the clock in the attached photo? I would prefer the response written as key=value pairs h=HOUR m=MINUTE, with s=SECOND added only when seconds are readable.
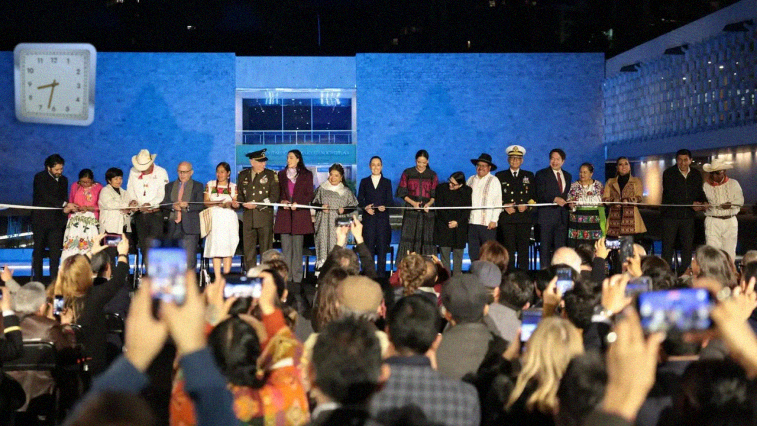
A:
h=8 m=32
